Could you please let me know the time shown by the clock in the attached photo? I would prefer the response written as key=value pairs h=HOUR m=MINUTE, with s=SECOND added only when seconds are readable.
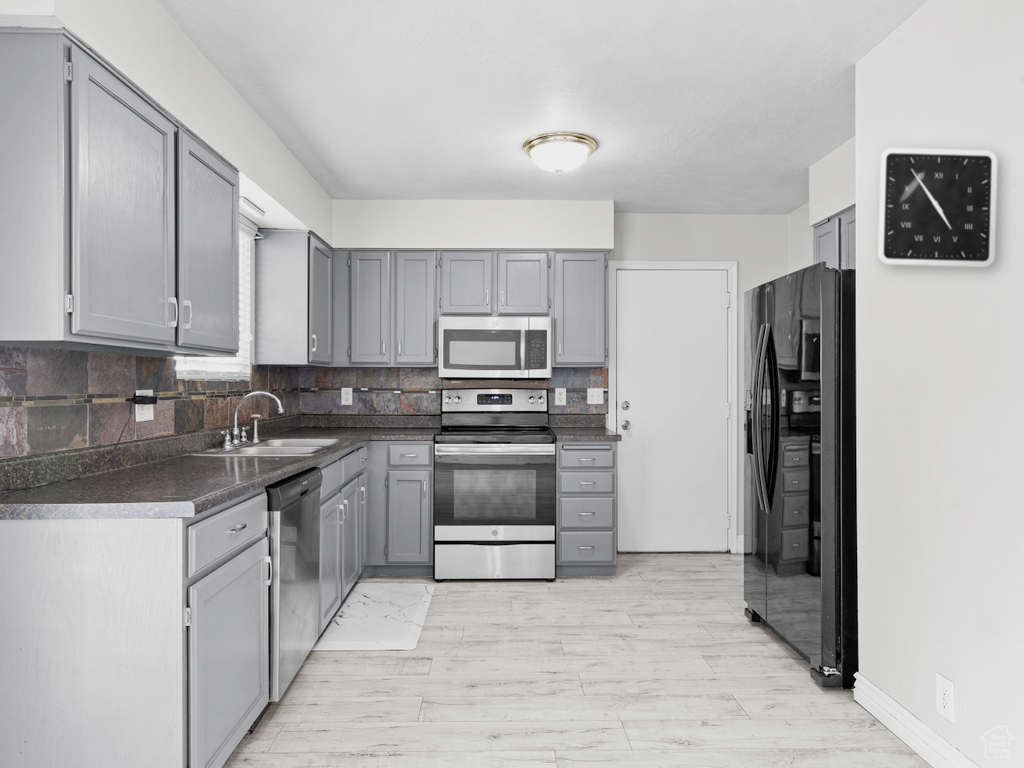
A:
h=4 m=54
